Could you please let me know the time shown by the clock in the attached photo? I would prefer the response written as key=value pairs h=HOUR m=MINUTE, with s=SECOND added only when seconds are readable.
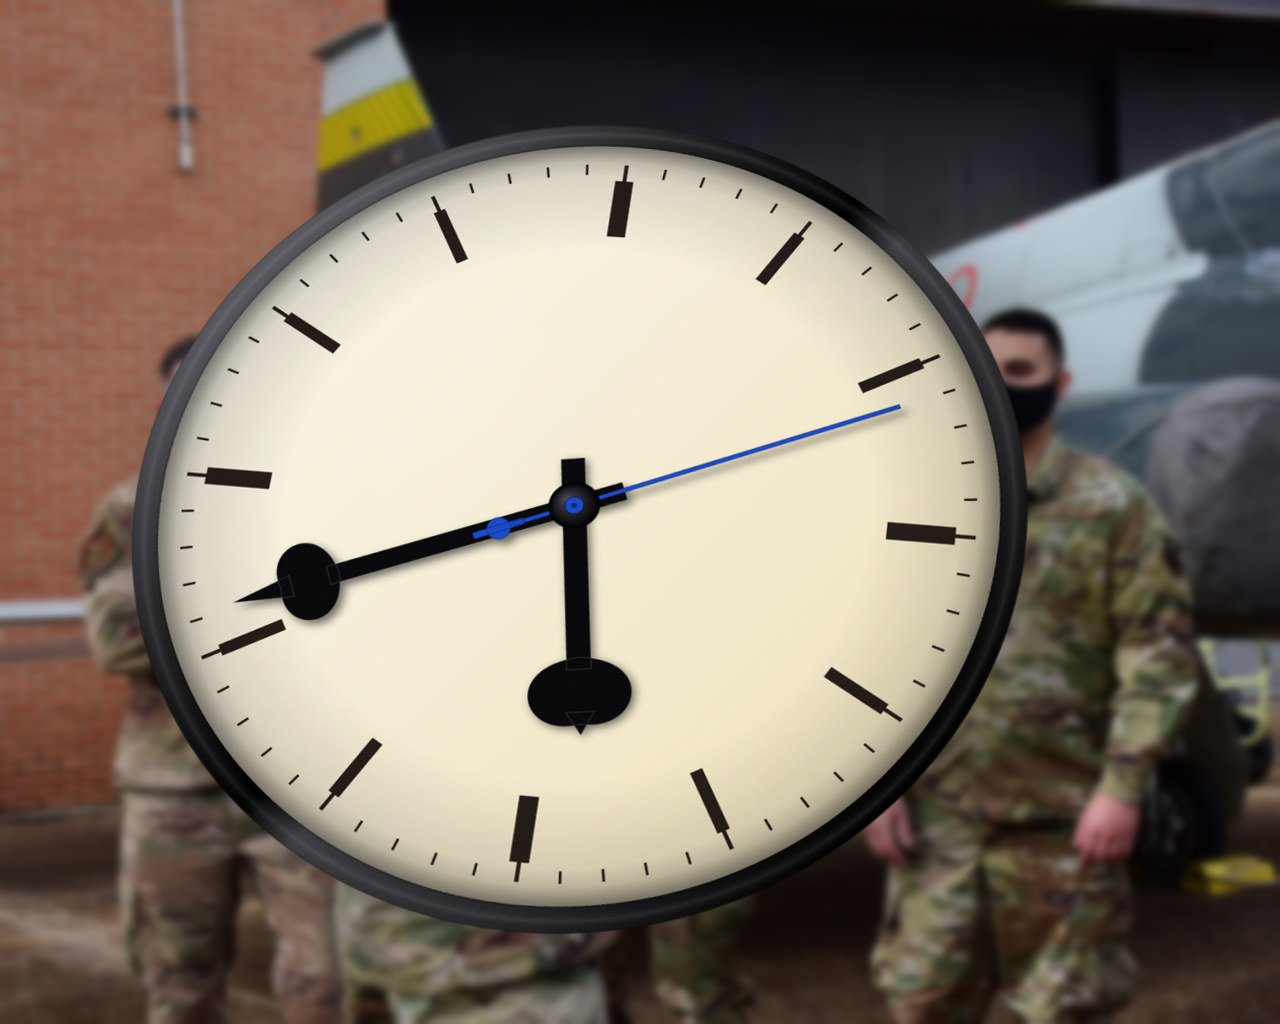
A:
h=5 m=41 s=11
